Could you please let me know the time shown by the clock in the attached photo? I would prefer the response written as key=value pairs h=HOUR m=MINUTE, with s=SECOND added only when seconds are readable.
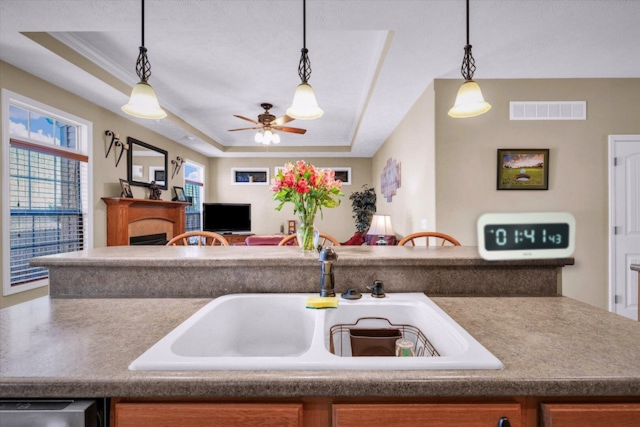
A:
h=1 m=41
